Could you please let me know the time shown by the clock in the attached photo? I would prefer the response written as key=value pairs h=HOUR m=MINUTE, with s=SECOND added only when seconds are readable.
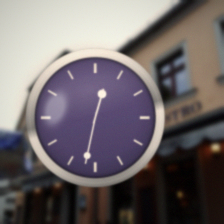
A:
h=12 m=32
